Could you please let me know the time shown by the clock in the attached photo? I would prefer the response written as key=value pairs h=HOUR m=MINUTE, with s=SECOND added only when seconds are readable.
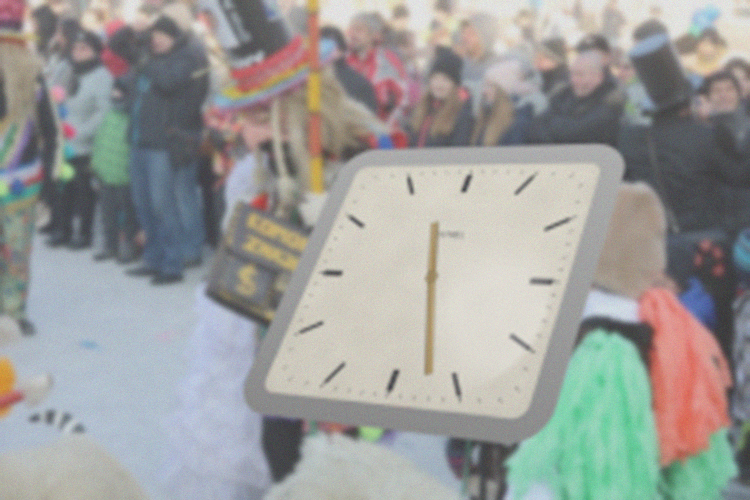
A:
h=11 m=27
